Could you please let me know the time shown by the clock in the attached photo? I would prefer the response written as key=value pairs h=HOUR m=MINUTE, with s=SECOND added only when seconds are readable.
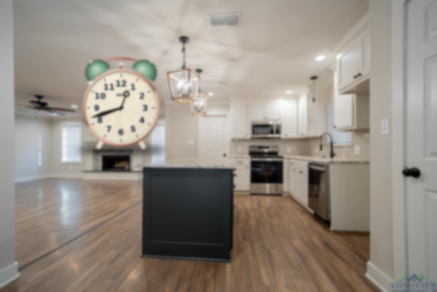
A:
h=12 m=42
